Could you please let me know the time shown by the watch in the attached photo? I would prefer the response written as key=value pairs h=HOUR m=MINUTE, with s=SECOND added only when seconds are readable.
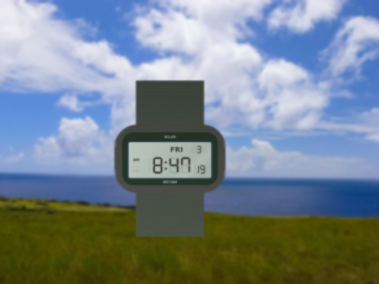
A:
h=8 m=47
